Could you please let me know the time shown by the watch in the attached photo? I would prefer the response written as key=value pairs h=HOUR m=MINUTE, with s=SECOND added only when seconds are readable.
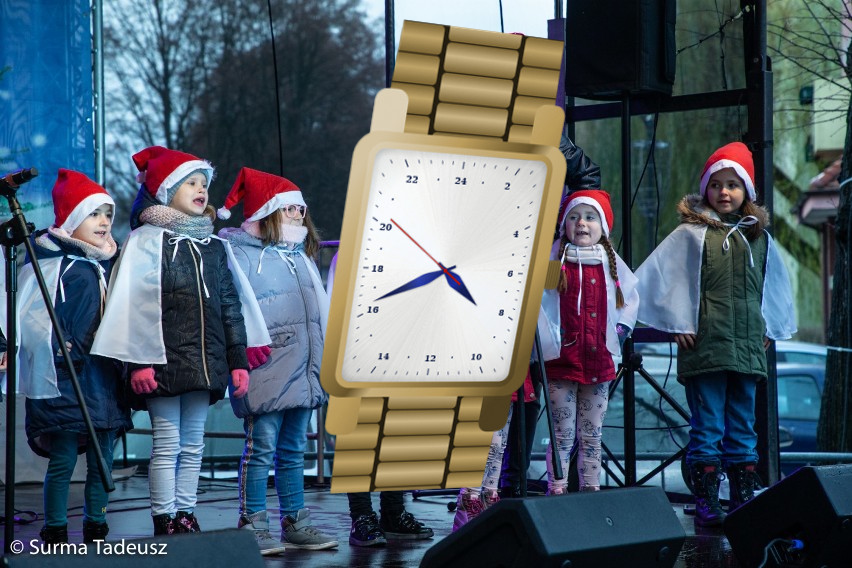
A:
h=8 m=40 s=51
